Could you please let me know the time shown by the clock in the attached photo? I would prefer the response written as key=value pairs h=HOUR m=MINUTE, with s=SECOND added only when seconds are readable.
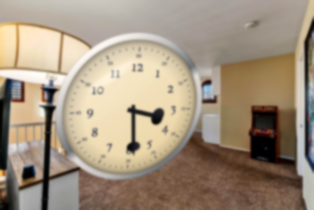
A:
h=3 m=29
